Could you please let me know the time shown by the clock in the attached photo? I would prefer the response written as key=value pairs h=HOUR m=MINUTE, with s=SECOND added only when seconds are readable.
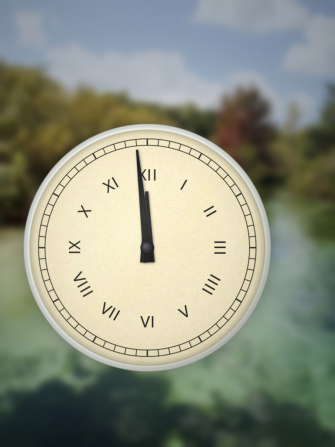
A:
h=11 m=59
